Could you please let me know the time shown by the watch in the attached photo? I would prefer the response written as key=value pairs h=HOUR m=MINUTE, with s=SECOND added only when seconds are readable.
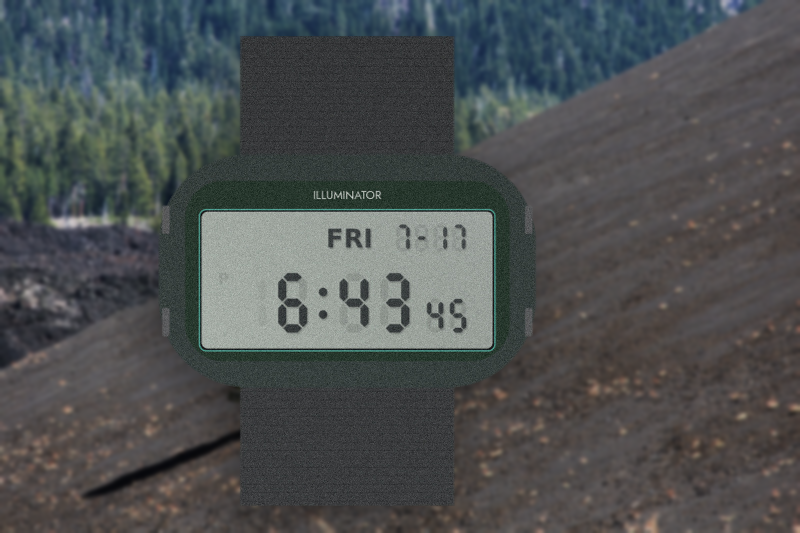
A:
h=6 m=43 s=45
